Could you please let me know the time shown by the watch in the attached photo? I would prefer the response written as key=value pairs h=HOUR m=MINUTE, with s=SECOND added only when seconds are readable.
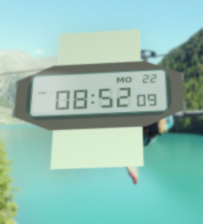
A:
h=8 m=52 s=9
